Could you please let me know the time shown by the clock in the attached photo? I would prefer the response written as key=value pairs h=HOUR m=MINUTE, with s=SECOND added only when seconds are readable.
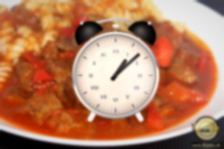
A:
h=1 m=8
